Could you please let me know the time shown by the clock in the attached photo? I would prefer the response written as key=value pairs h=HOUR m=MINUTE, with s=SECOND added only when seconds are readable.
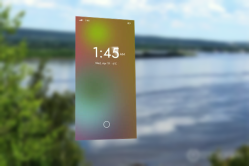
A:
h=1 m=45
